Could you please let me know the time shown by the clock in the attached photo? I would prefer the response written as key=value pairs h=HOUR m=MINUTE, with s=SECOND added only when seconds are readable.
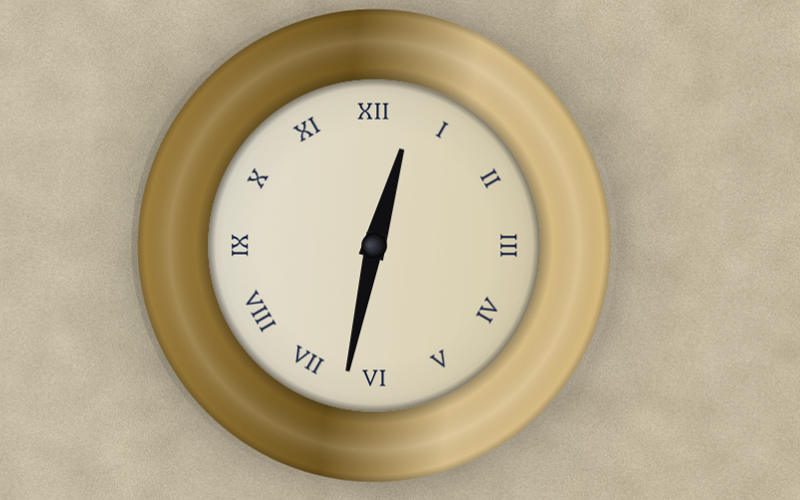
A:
h=12 m=32
